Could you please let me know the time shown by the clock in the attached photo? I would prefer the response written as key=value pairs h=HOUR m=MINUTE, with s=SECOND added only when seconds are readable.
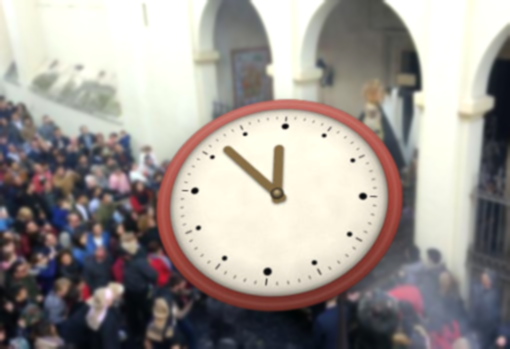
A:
h=11 m=52
